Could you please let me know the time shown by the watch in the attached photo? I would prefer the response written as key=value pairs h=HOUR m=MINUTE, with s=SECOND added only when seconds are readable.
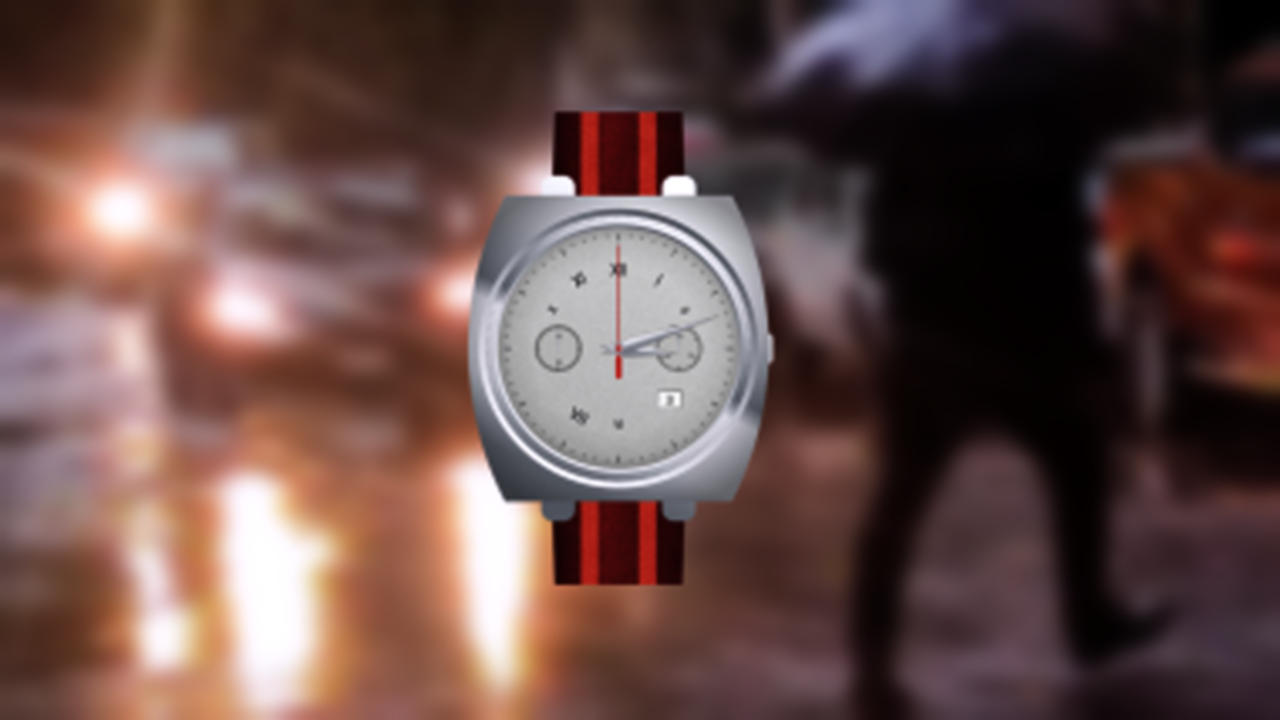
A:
h=3 m=12
